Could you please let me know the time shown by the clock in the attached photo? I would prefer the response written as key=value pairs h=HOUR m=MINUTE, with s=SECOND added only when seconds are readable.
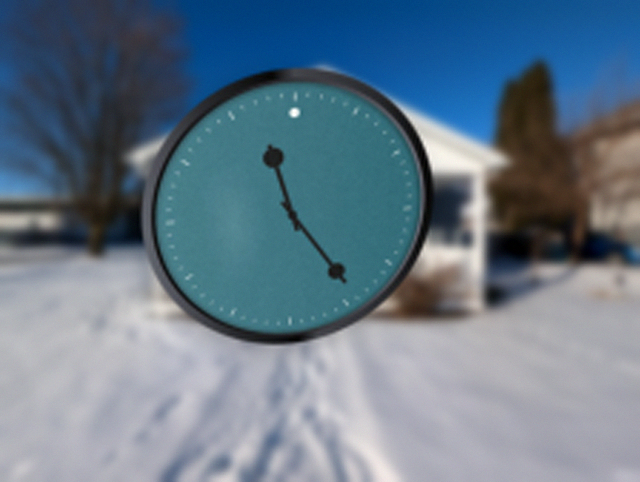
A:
h=11 m=24
